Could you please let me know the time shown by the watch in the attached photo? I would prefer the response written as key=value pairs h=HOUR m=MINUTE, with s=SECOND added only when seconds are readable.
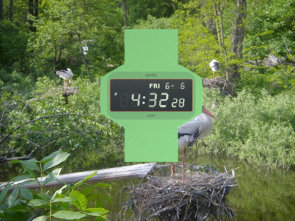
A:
h=4 m=32 s=28
